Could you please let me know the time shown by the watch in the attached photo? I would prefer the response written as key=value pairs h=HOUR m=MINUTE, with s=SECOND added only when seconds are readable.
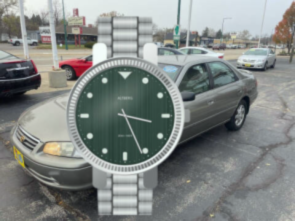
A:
h=3 m=26
